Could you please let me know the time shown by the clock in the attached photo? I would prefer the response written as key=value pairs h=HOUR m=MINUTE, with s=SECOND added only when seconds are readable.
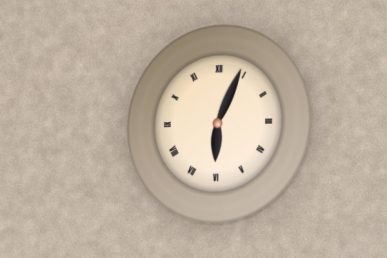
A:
h=6 m=4
